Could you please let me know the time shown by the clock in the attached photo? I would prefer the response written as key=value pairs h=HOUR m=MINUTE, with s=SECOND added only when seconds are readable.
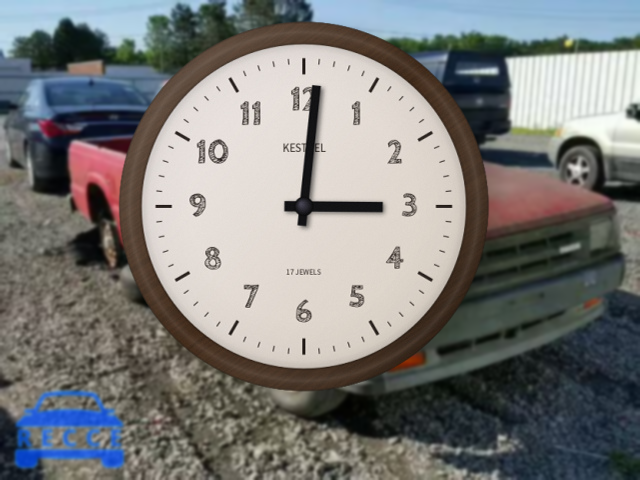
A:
h=3 m=1
